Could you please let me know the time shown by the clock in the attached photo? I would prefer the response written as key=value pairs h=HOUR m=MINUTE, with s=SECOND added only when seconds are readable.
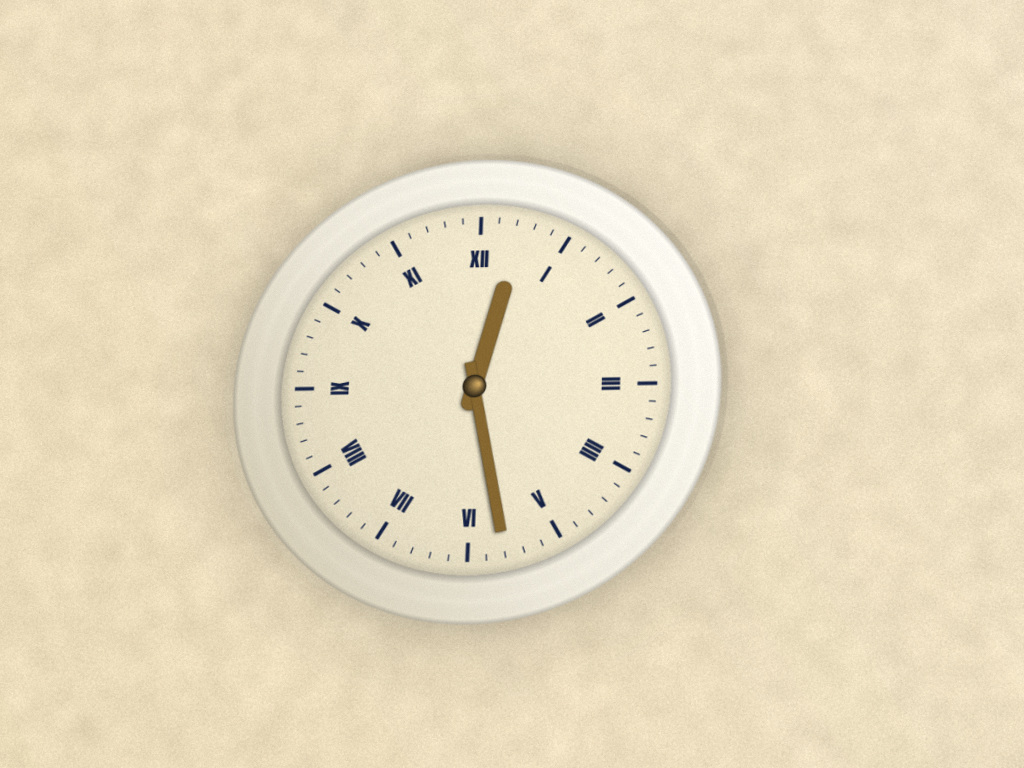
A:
h=12 m=28
